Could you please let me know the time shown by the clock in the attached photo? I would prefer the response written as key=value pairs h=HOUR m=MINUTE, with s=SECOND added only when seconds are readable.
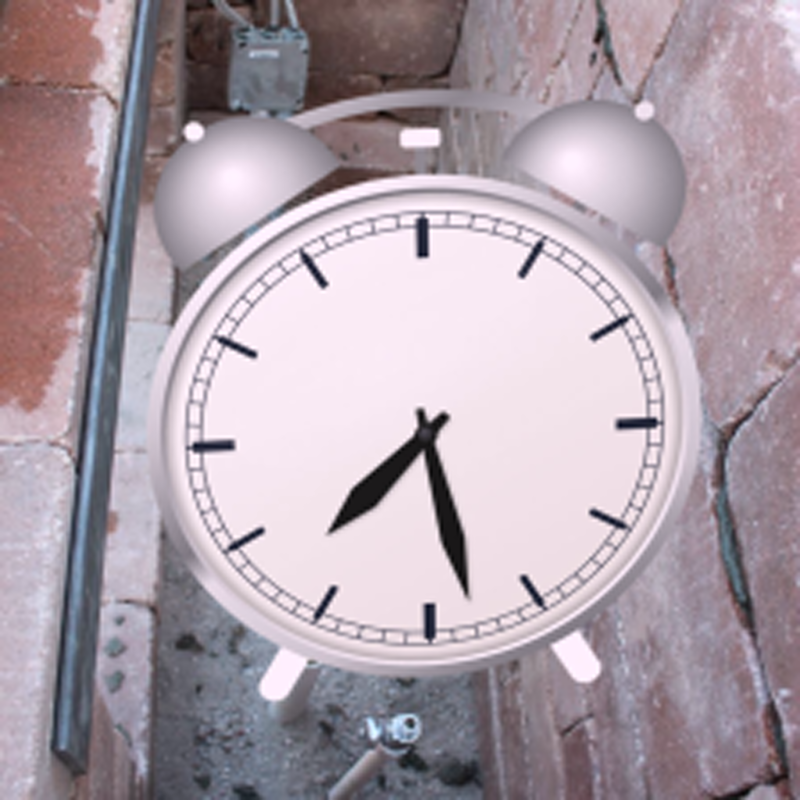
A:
h=7 m=28
